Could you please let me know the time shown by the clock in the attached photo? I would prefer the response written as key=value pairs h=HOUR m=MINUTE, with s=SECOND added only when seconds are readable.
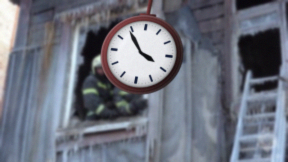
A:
h=3 m=54
